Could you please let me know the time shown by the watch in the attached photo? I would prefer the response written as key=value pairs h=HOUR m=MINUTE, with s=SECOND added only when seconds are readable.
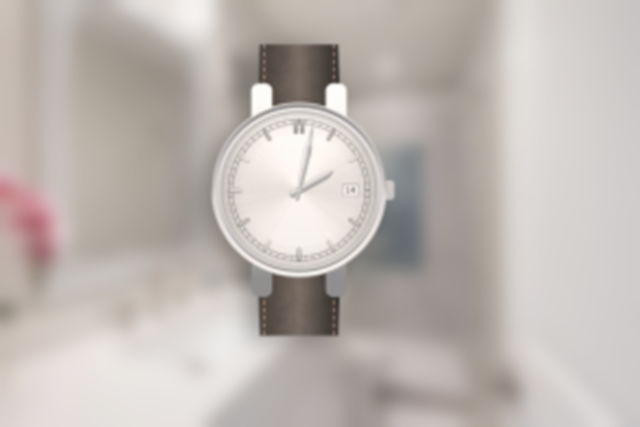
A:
h=2 m=2
